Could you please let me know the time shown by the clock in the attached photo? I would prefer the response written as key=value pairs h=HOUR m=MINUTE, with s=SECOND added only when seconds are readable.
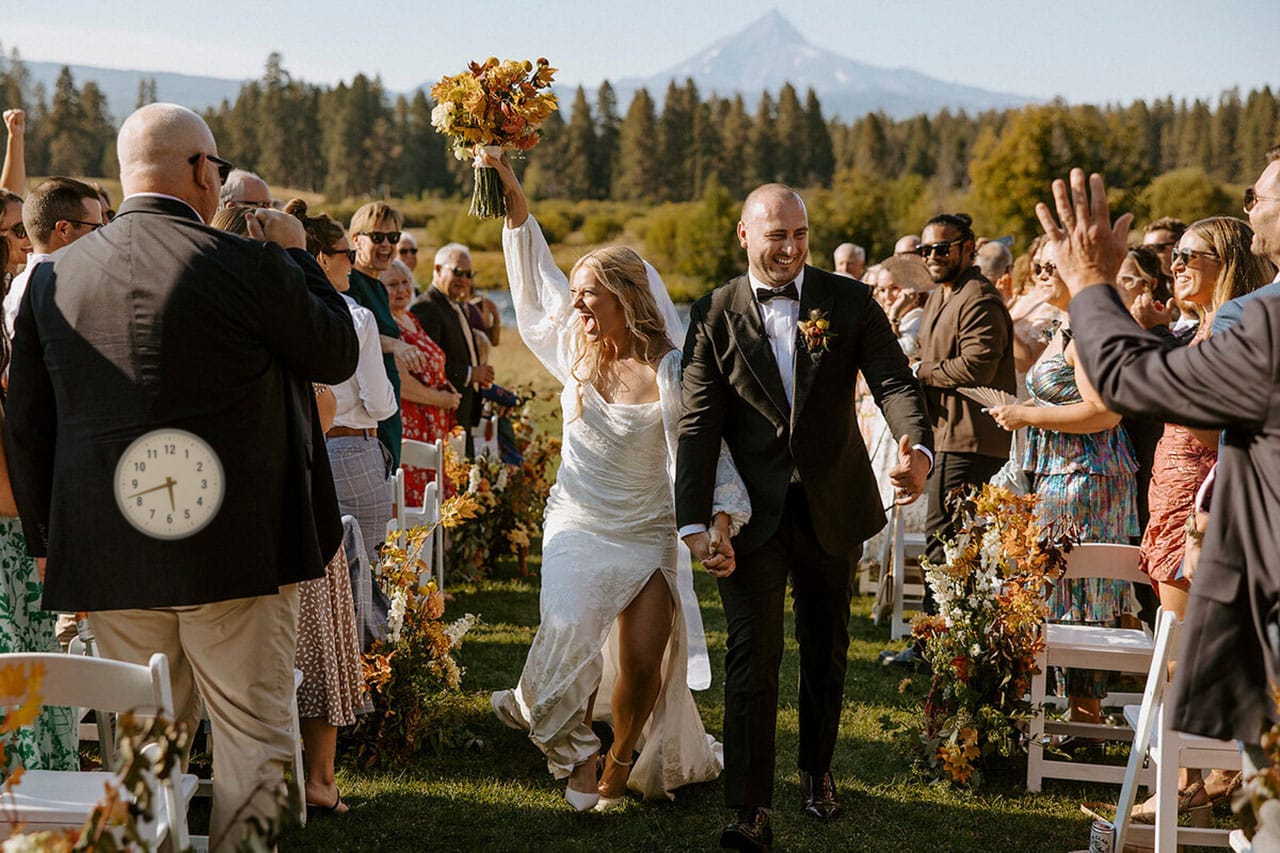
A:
h=5 m=42
